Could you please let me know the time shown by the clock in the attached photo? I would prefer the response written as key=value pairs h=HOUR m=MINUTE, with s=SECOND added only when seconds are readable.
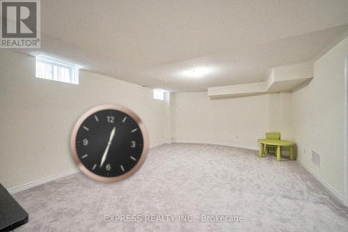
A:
h=12 m=33
